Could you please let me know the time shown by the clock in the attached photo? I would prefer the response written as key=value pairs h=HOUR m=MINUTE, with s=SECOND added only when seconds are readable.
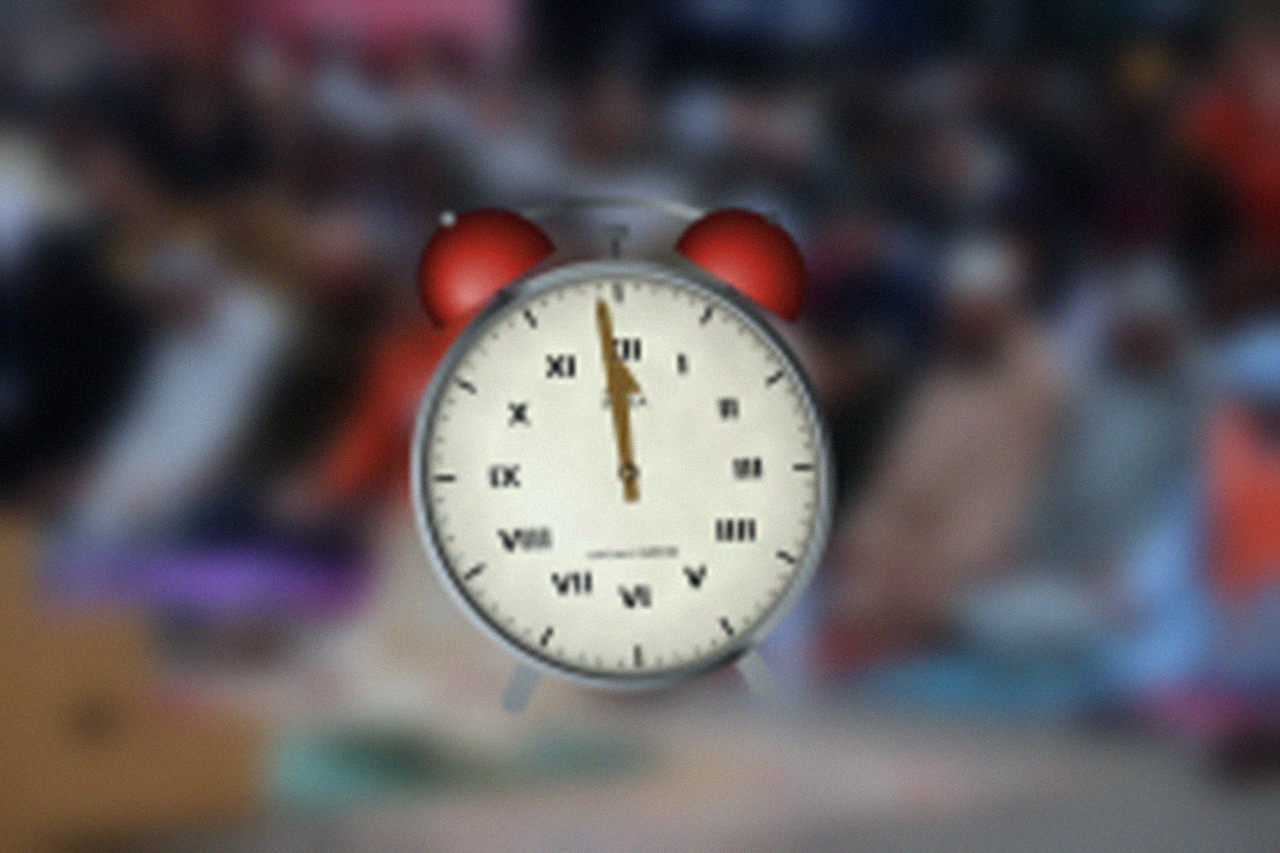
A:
h=11 m=59
